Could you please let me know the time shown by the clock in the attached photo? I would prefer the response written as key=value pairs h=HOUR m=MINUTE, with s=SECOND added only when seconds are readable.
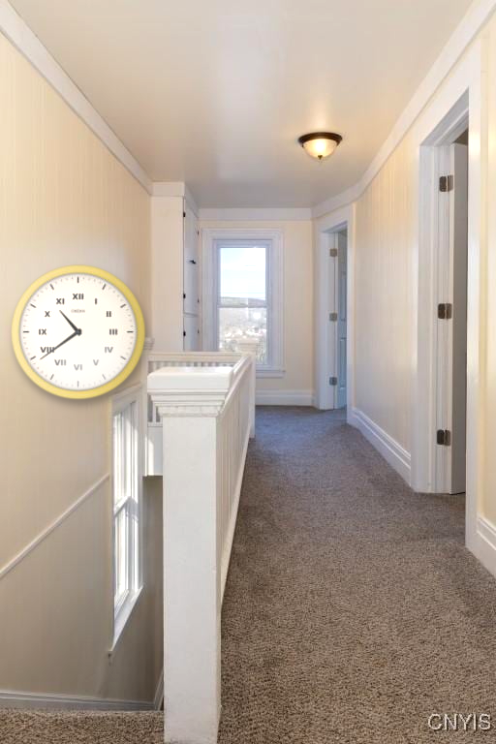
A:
h=10 m=39
